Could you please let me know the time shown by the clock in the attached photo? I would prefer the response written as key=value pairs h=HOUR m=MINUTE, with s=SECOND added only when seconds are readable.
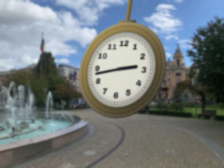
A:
h=2 m=43
